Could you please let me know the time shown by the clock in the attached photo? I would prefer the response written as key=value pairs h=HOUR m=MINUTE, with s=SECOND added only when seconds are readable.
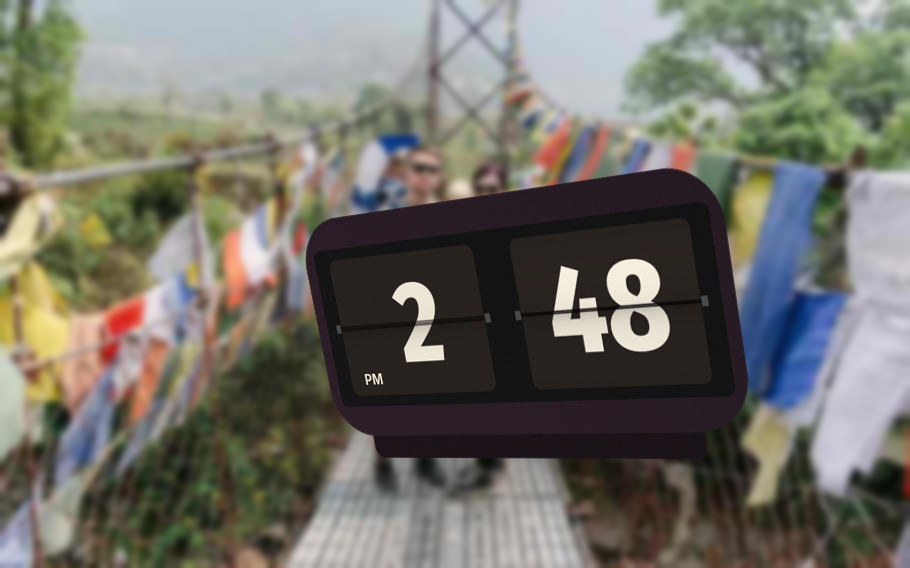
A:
h=2 m=48
